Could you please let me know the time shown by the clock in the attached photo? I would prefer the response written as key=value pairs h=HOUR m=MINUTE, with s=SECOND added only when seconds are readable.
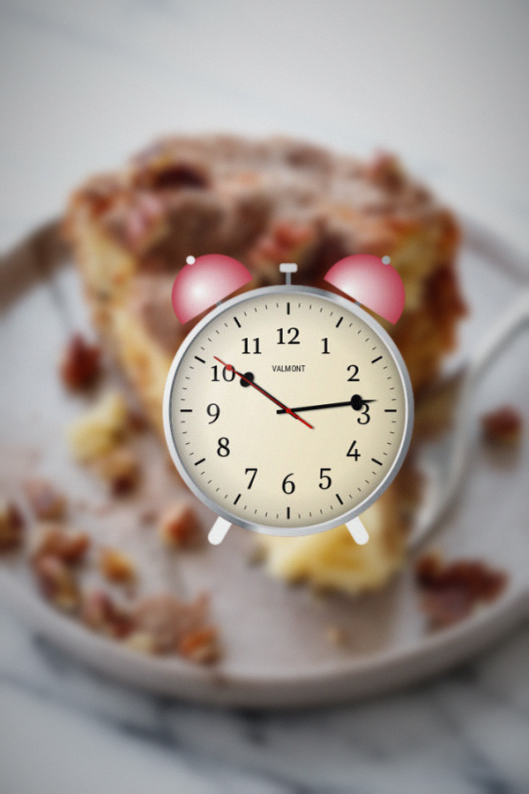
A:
h=10 m=13 s=51
